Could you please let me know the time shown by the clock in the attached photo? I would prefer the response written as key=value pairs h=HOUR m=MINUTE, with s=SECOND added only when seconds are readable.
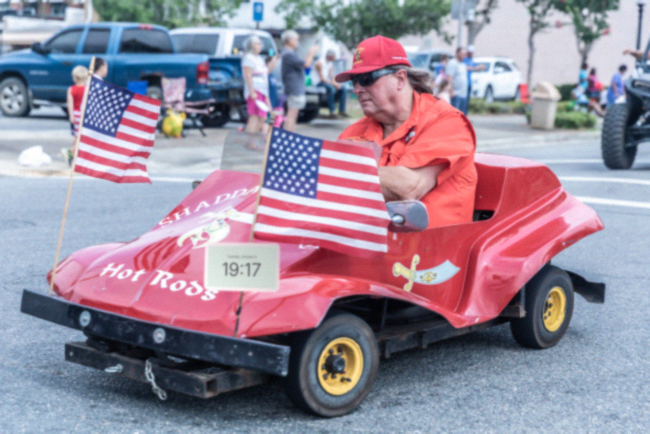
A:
h=19 m=17
